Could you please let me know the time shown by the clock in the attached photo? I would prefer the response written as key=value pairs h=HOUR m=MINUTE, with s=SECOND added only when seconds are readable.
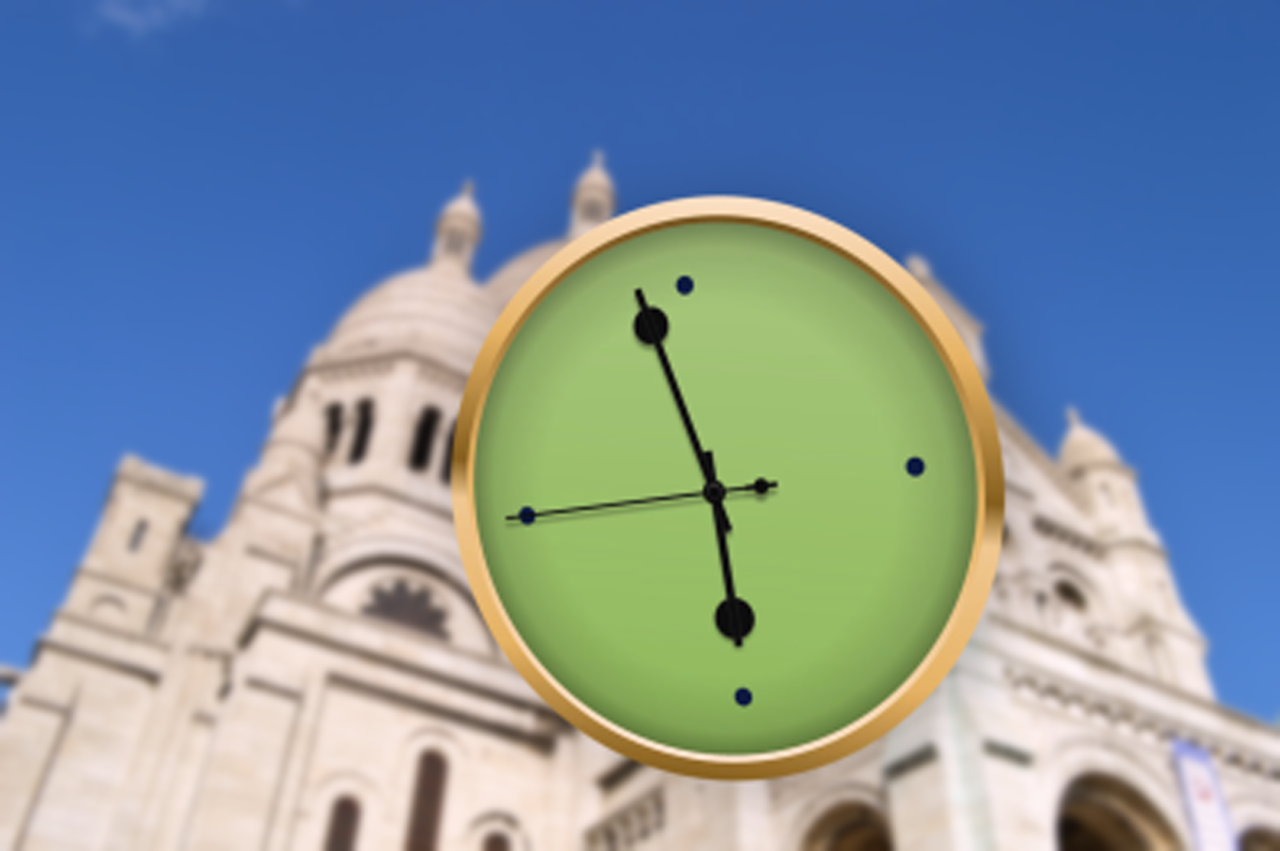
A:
h=5 m=57 s=45
